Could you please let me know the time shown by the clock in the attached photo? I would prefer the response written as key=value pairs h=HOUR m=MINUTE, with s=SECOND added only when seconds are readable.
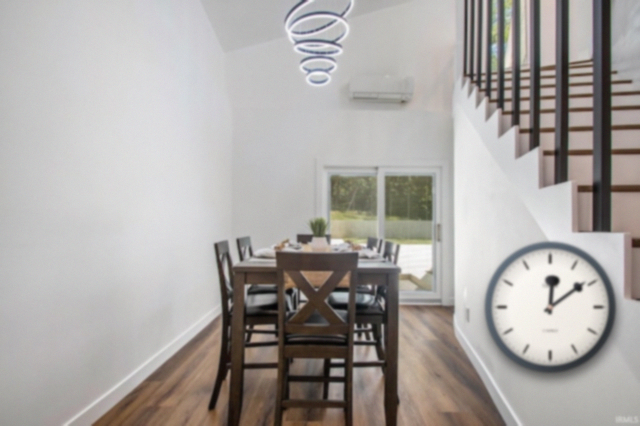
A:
h=12 m=9
